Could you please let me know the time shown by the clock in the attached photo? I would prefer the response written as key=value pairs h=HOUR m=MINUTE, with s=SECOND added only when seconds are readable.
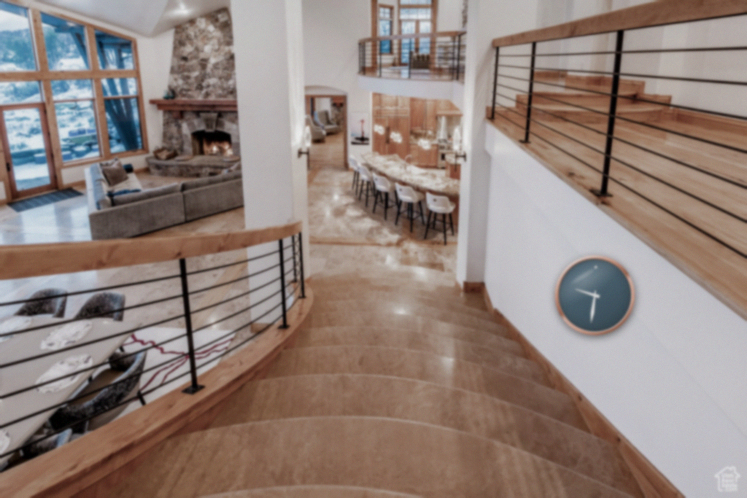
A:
h=9 m=31
